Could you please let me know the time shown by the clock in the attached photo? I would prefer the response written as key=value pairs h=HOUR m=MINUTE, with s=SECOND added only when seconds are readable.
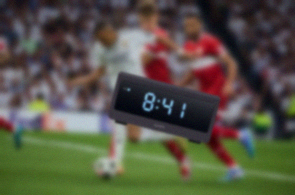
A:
h=8 m=41
